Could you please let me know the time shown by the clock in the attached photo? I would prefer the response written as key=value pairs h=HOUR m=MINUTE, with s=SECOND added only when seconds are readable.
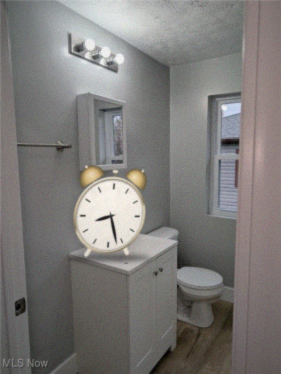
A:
h=8 m=27
